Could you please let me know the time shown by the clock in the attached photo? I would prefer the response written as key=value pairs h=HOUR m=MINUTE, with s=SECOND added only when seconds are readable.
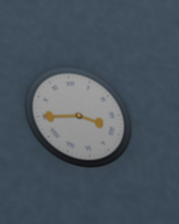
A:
h=3 m=45
